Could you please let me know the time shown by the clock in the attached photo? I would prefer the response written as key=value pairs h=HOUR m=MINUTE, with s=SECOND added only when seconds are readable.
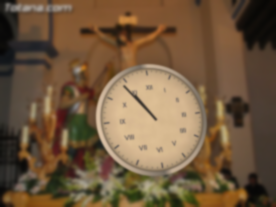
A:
h=10 m=54
